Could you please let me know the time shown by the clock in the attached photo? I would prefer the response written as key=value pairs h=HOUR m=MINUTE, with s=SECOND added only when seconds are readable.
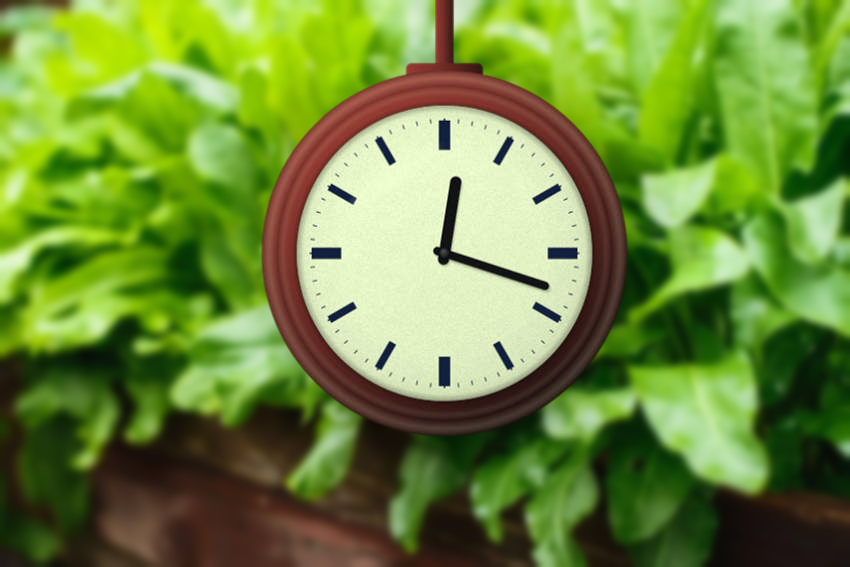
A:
h=12 m=18
